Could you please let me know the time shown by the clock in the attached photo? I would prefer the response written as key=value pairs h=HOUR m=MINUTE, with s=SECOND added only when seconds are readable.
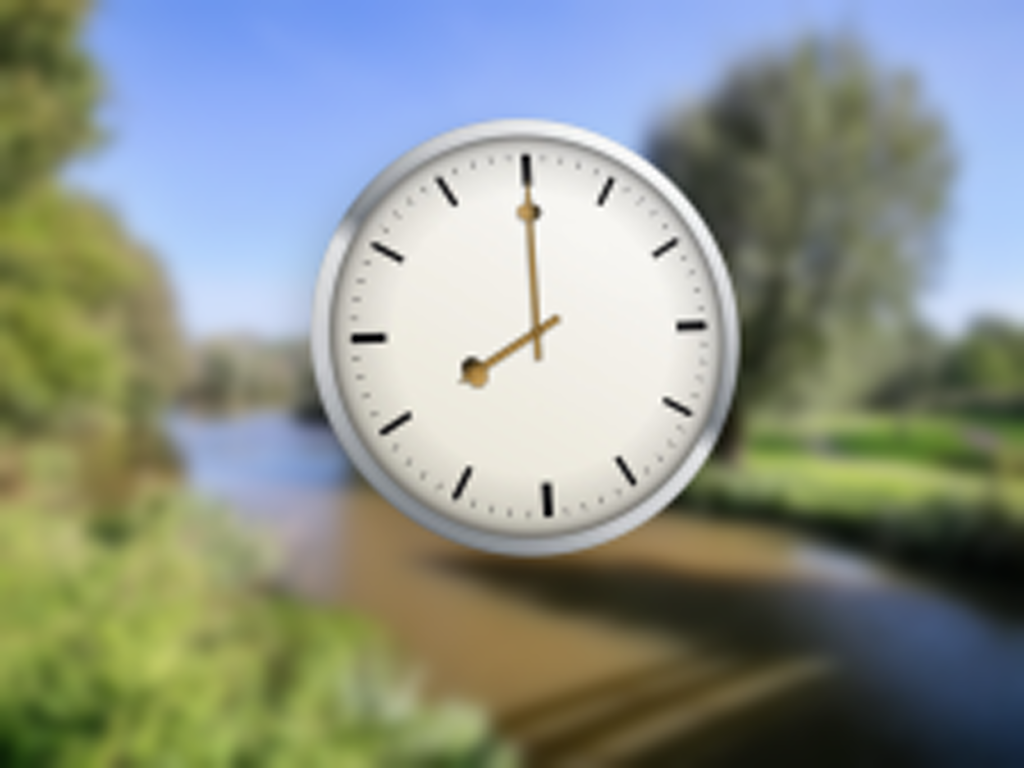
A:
h=8 m=0
